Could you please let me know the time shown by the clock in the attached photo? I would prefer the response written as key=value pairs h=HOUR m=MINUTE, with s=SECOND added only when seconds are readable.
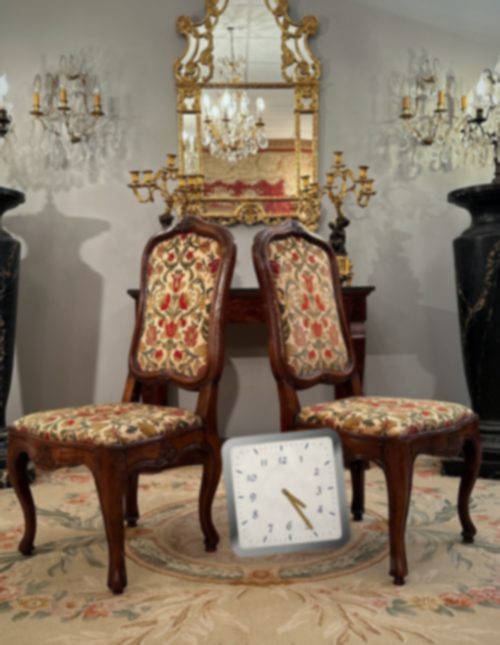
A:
h=4 m=25
